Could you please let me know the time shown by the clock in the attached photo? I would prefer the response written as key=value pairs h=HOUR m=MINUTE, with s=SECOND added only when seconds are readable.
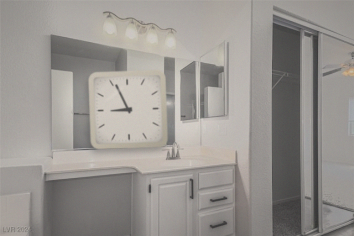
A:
h=8 m=56
